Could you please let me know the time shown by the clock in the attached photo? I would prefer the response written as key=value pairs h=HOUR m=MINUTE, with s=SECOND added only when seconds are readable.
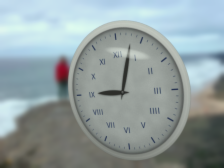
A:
h=9 m=3
